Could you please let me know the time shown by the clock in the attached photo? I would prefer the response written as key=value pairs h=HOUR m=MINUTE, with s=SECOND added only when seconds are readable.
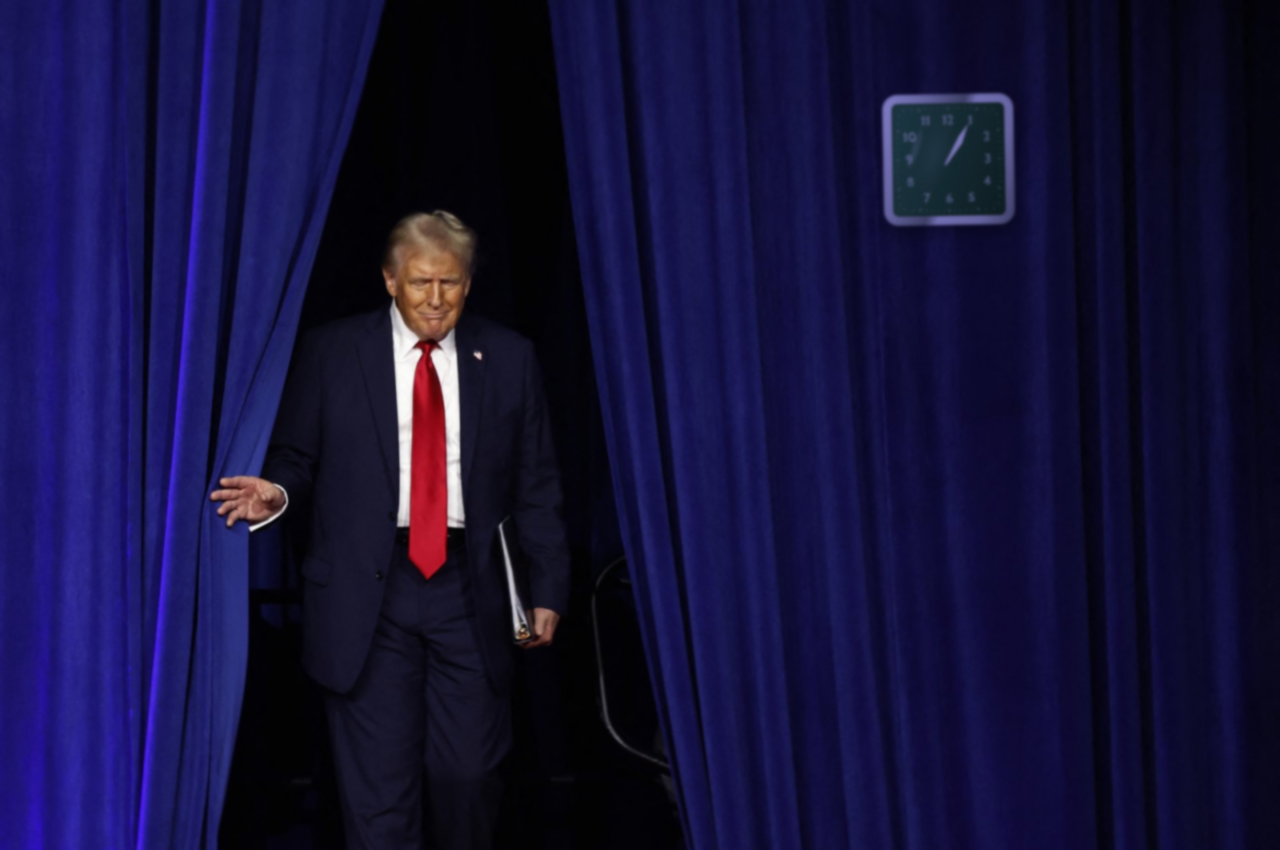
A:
h=1 m=5
